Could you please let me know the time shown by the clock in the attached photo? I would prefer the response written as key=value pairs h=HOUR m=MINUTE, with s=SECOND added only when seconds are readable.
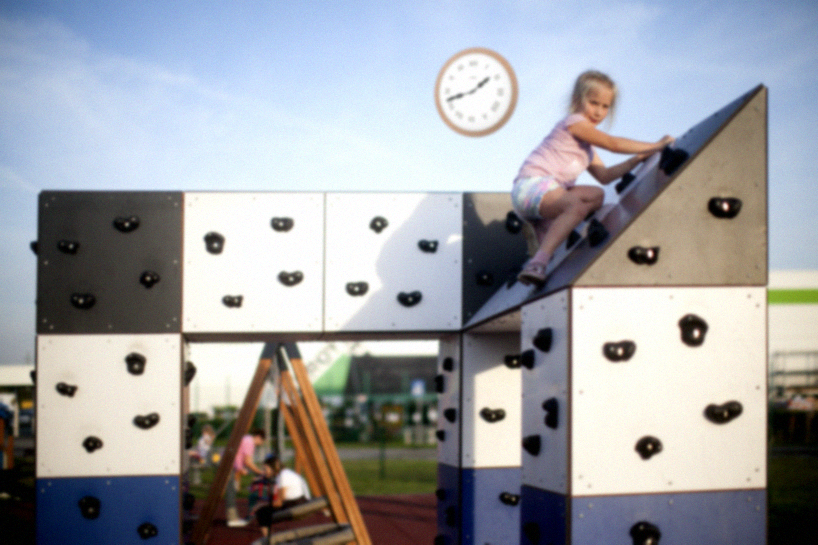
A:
h=1 m=42
